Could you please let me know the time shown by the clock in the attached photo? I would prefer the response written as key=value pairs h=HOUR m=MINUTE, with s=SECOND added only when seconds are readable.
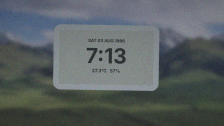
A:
h=7 m=13
